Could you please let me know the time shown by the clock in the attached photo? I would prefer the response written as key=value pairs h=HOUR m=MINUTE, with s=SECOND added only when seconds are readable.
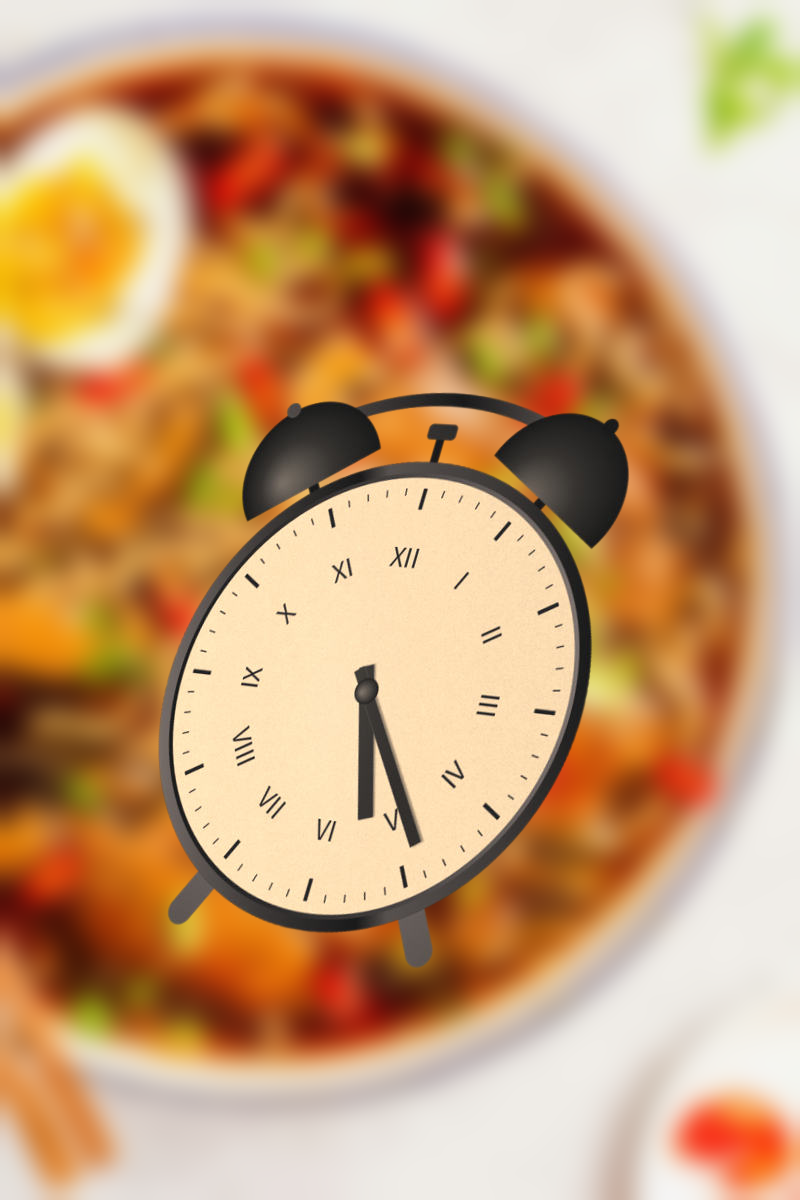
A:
h=5 m=24
